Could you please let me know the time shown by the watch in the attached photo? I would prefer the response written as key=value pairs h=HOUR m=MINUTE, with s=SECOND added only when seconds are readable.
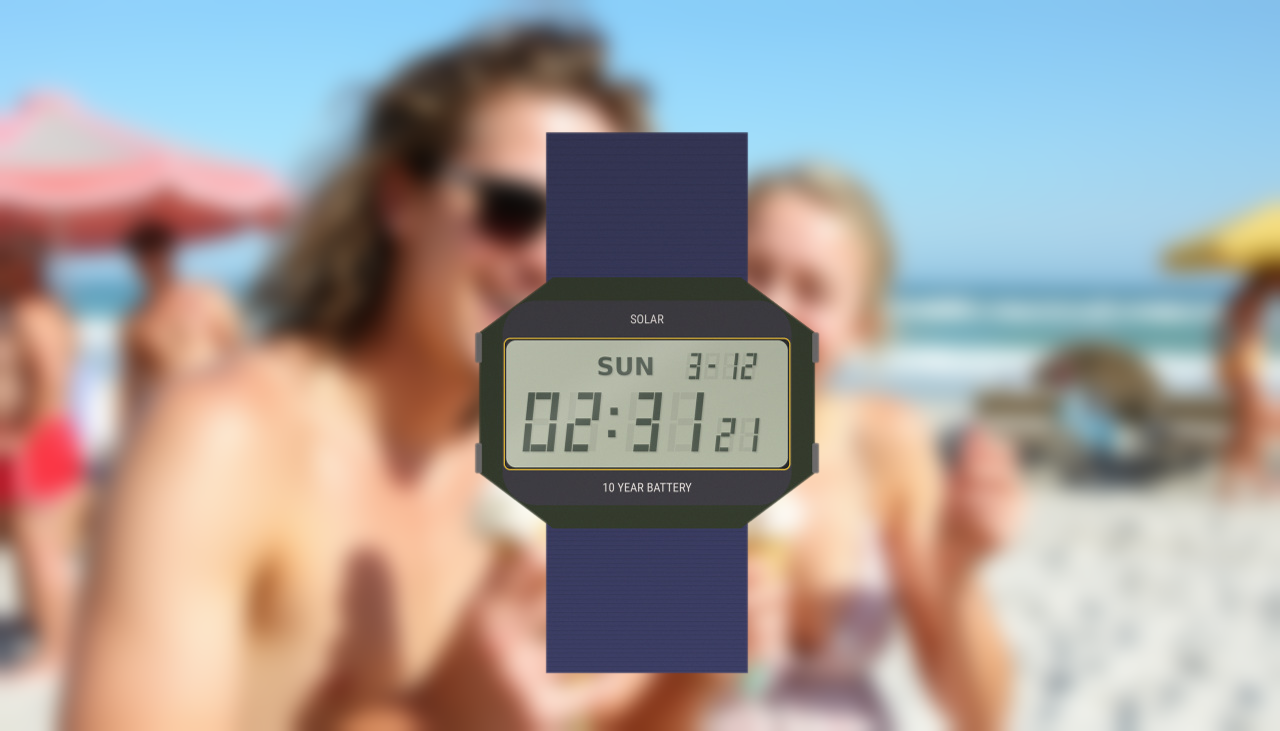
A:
h=2 m=31 s=21
